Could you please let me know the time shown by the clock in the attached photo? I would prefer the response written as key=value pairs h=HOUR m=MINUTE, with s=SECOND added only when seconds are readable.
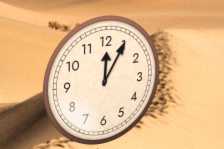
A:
h=12 m=5
